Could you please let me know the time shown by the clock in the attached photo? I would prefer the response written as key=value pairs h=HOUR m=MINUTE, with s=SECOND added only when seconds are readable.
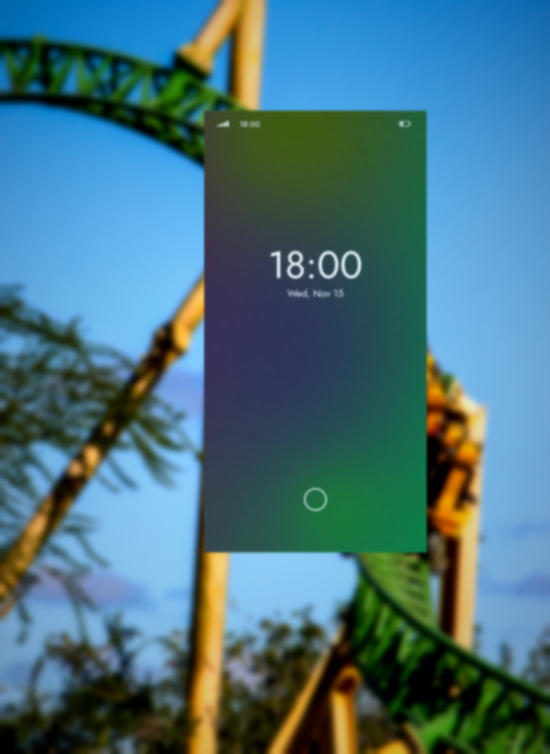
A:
h=18 m=0
